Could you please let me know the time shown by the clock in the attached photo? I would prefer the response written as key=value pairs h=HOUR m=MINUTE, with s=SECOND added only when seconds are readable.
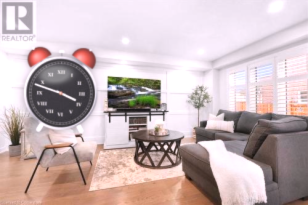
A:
h=3 m=48
